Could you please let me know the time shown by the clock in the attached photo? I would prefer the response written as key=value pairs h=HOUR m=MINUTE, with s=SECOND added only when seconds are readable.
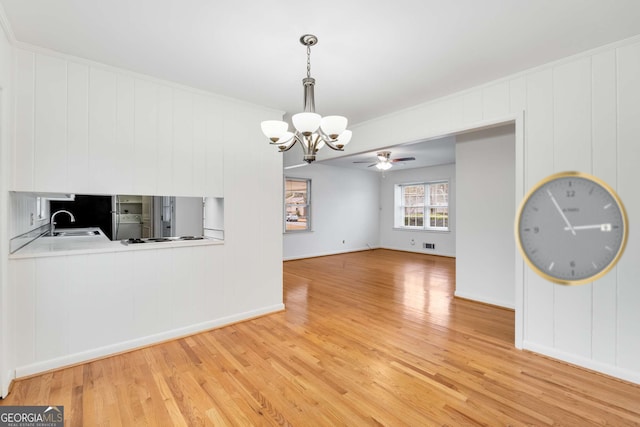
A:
h=2 m=55
